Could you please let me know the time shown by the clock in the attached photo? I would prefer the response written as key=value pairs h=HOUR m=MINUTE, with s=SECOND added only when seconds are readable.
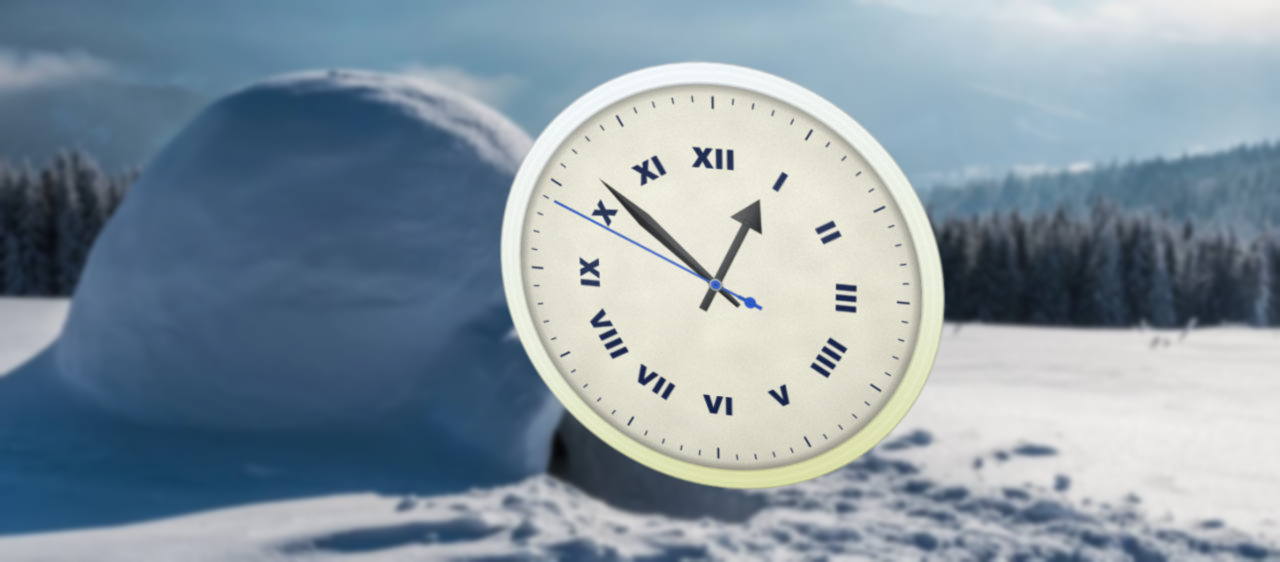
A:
h=12 m=51 s=49
